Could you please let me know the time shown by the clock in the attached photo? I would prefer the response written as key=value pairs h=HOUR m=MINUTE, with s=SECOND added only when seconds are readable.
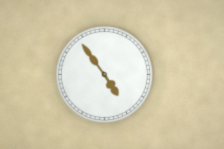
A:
h=4 m=54
